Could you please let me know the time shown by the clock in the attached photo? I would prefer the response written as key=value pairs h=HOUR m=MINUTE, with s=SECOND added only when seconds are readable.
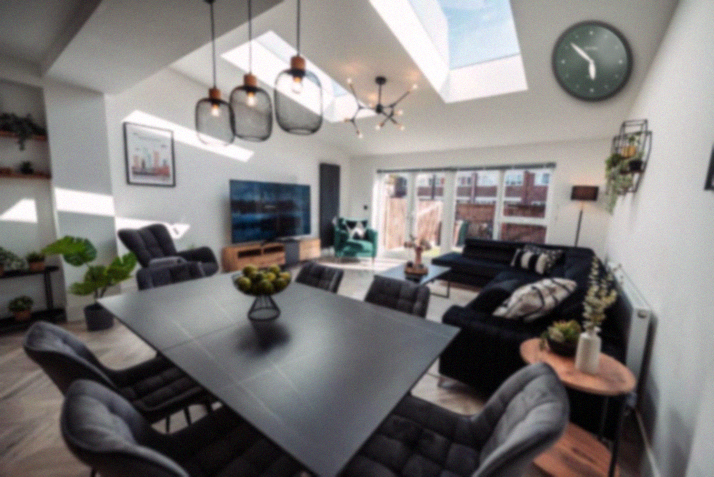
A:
h=5 m=52
